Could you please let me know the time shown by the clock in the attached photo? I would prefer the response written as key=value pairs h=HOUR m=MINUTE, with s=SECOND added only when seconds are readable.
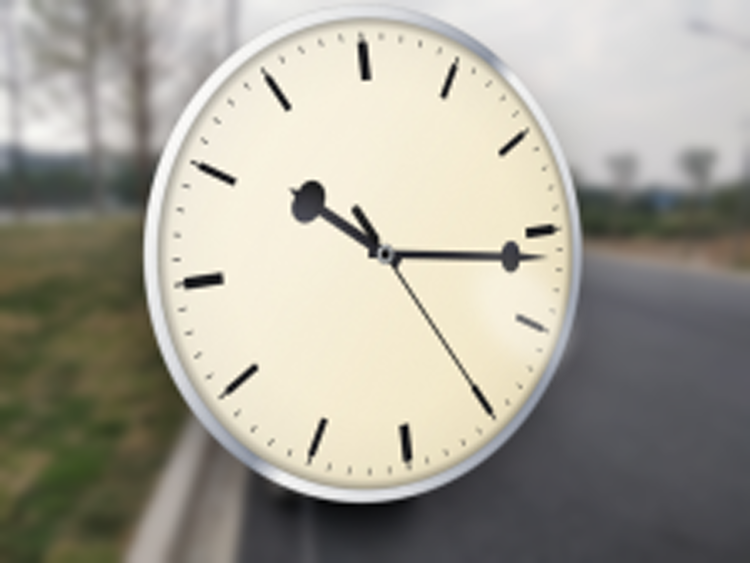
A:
h=10 m=16 s=25
